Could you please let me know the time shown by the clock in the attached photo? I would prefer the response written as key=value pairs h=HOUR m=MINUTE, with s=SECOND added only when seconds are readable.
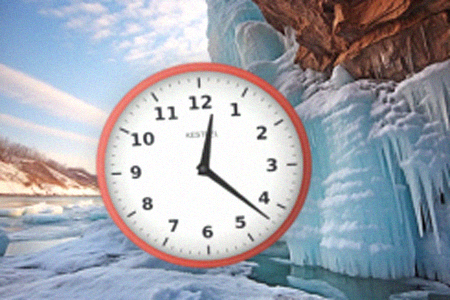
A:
h=12 m=22
